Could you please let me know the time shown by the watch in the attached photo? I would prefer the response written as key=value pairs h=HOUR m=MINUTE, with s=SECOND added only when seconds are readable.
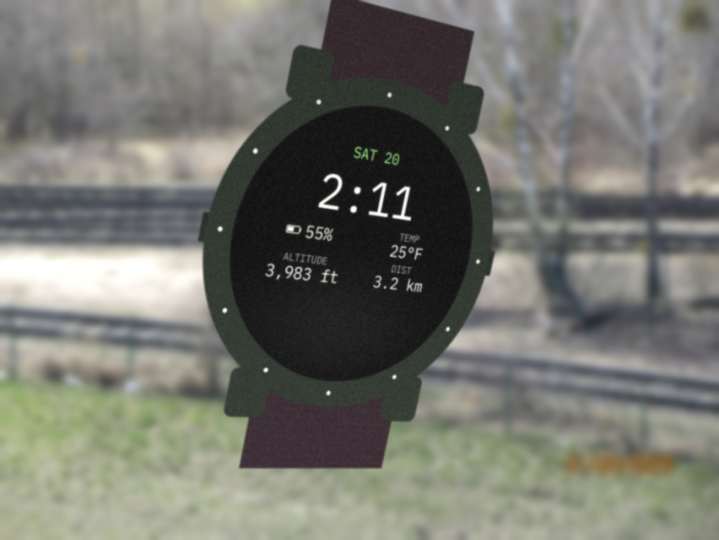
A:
h=2 m=11
